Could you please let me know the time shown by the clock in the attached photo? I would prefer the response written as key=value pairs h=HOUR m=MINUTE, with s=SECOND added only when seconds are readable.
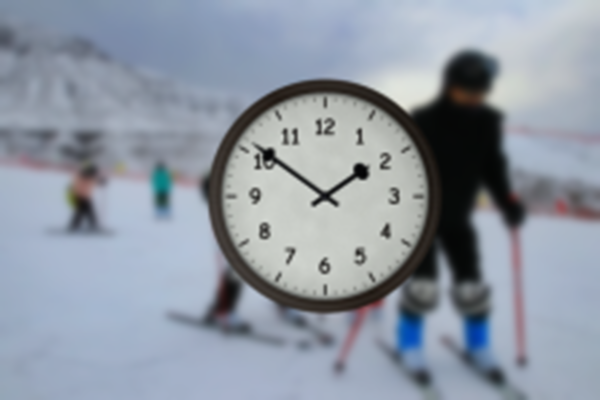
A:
h=1 m=51
